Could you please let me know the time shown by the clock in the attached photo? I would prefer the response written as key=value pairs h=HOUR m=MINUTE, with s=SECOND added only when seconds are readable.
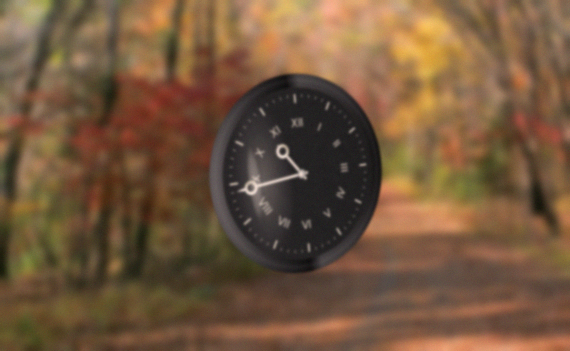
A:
h=10 m=44
